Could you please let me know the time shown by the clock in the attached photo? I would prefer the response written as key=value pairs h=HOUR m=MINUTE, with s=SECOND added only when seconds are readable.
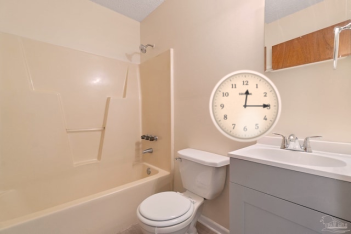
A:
h=12 m=15
